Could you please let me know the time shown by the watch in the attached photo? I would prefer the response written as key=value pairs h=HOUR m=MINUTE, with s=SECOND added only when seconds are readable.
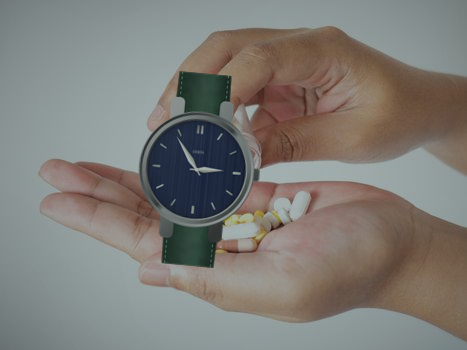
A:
h=2 m=54
